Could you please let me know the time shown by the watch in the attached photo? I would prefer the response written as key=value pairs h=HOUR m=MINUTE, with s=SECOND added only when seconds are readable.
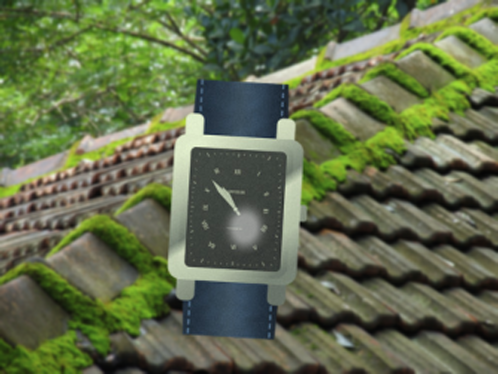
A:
h=10 m=53
